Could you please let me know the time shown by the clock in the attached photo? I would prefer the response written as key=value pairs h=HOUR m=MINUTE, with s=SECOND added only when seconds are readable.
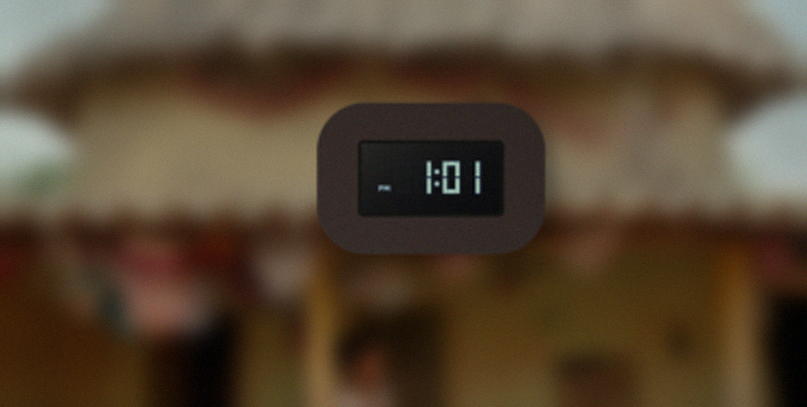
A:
h=1 m=1
